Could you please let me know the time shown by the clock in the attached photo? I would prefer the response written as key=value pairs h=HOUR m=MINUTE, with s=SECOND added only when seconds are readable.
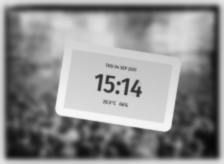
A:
h=15 m=14
